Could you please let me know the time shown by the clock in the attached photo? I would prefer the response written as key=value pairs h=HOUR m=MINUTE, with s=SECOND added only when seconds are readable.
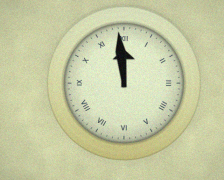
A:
h=11 m=59
